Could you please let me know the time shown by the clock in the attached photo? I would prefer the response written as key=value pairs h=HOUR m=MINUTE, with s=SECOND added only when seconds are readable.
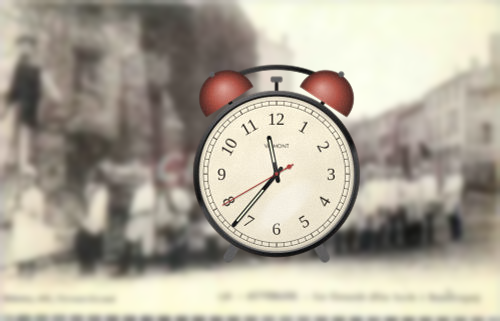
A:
h=11 m=36 s=40
